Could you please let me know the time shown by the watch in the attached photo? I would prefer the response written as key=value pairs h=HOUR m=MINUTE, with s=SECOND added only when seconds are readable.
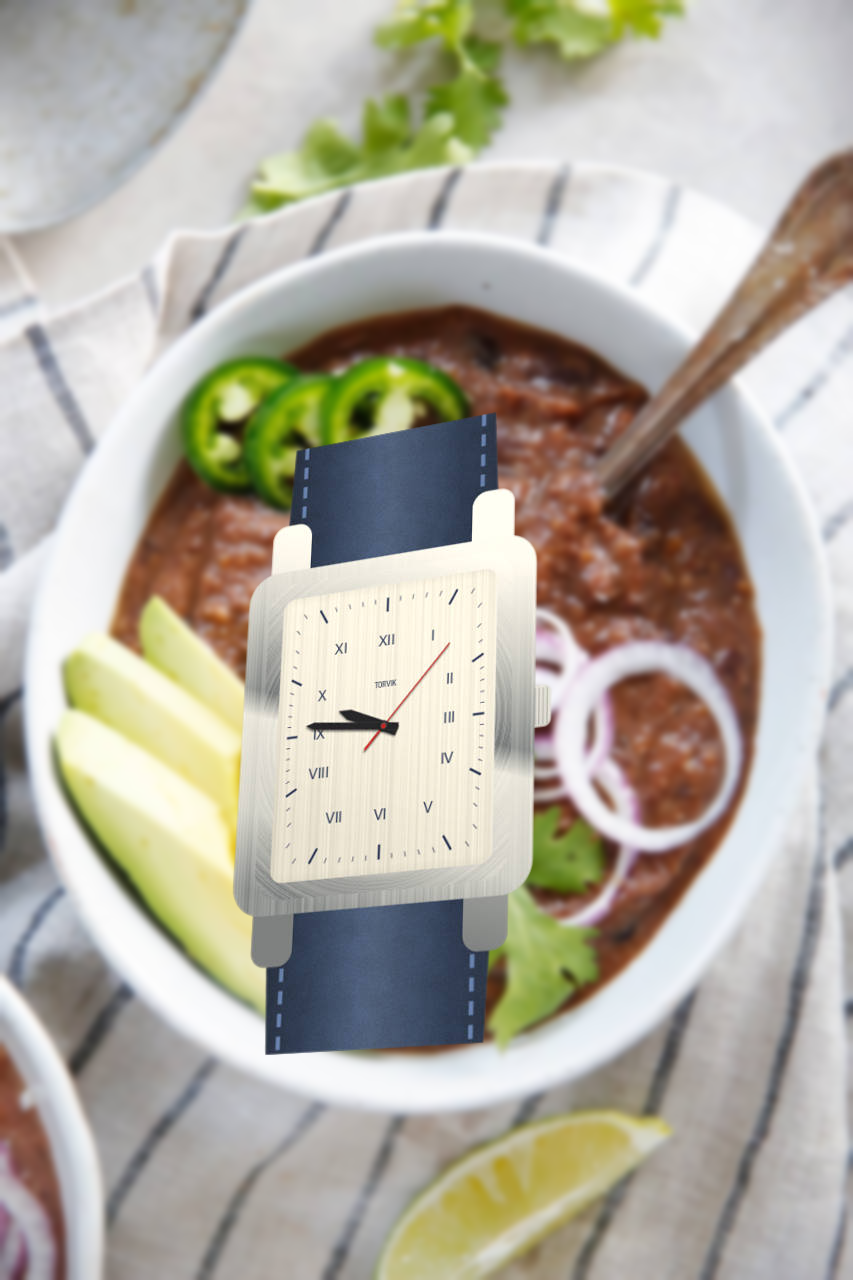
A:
h=9 m=46 s=7
